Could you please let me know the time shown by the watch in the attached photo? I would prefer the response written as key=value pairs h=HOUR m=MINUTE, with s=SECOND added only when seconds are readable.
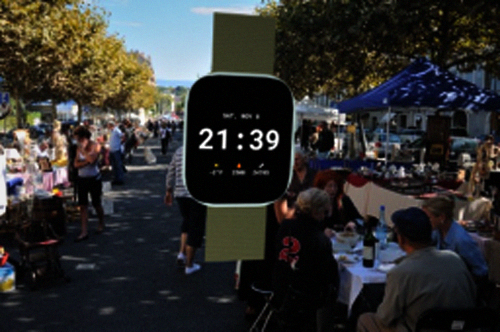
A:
h=21 m=39
